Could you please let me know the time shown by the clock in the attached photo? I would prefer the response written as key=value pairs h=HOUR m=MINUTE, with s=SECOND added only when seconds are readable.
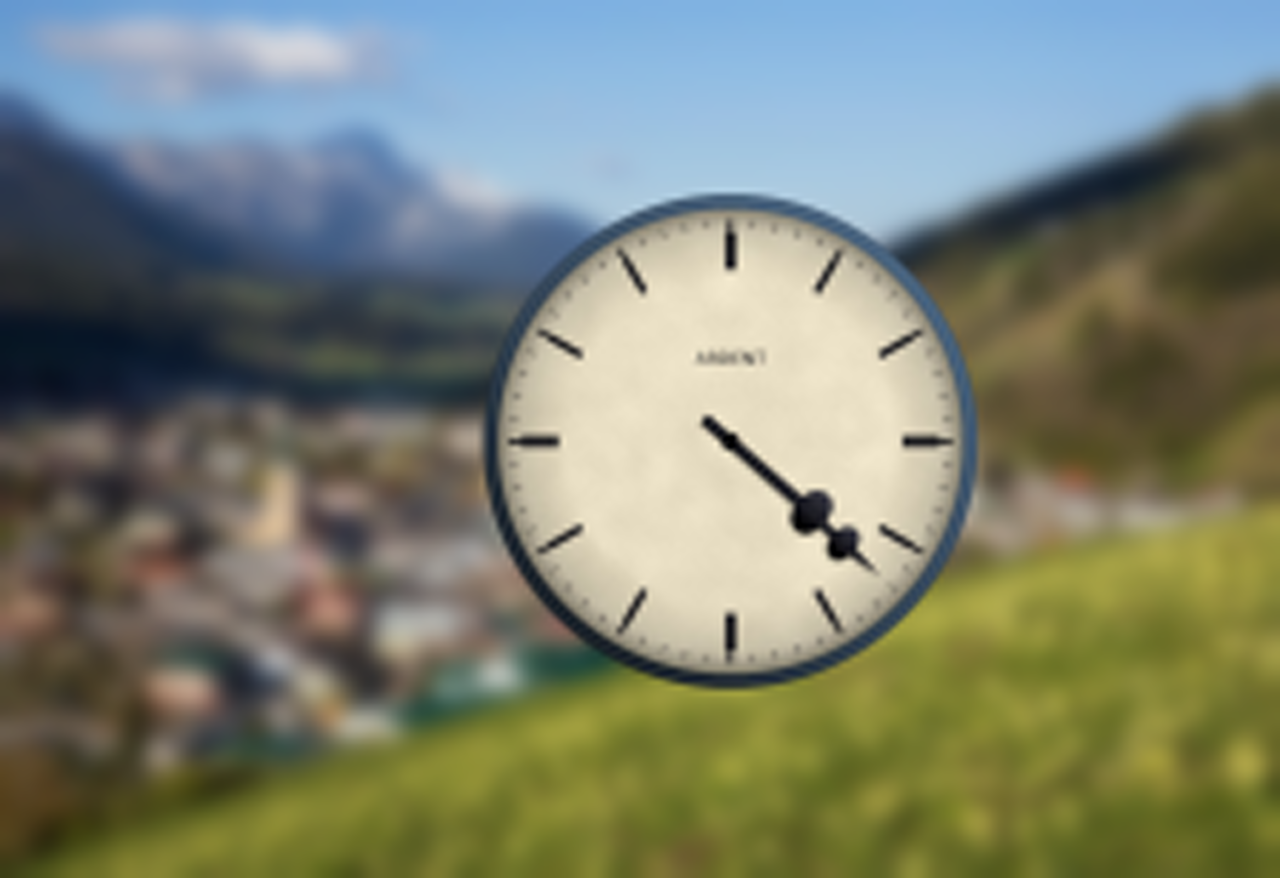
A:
h=4 m=22
